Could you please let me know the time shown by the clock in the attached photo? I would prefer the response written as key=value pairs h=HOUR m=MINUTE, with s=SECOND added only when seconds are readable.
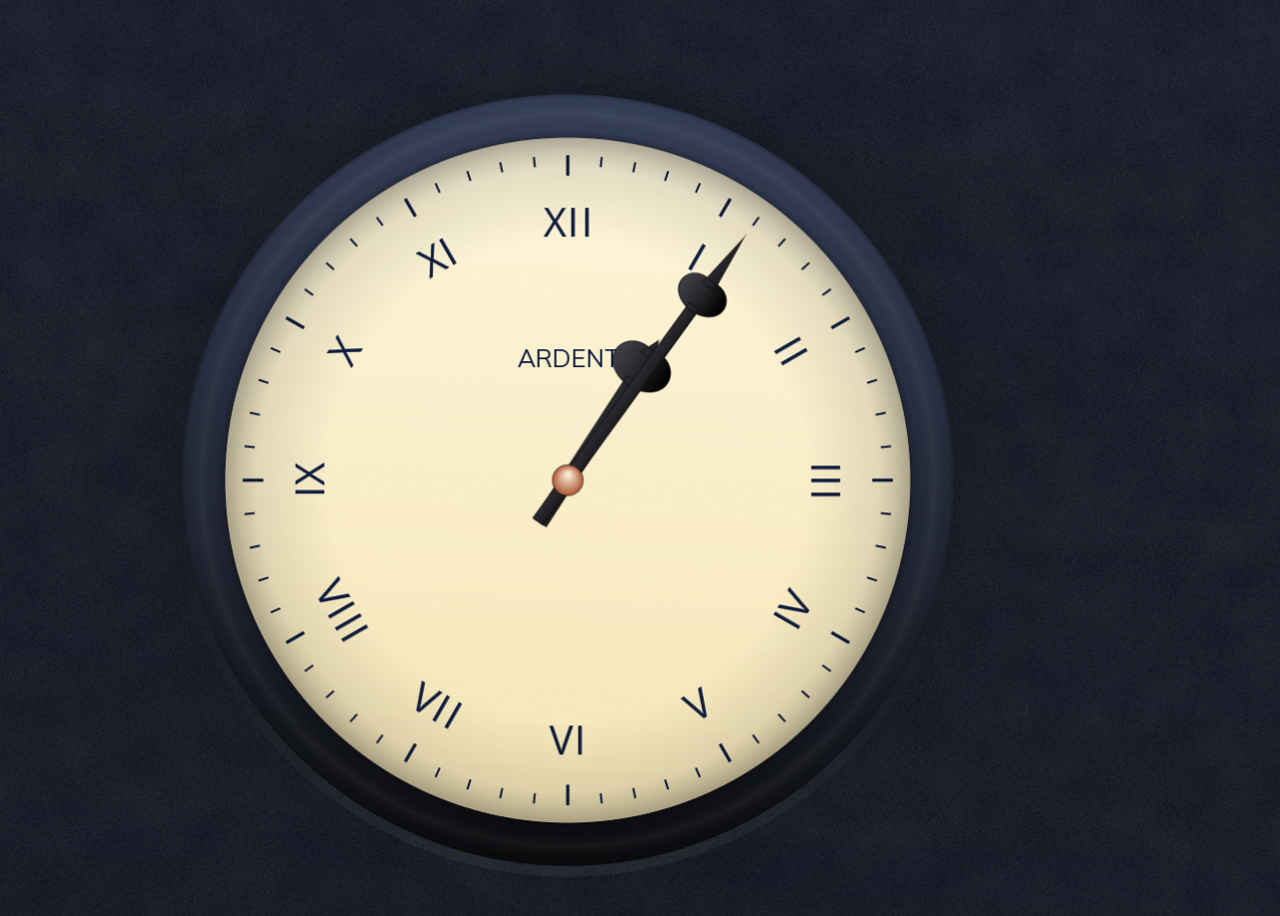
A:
h=1 m=6
